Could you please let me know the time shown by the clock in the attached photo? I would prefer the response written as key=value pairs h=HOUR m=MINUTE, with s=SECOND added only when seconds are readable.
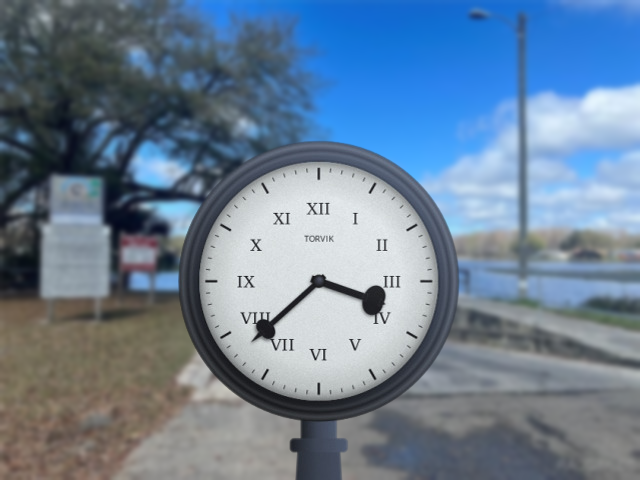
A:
h=3 m=38
